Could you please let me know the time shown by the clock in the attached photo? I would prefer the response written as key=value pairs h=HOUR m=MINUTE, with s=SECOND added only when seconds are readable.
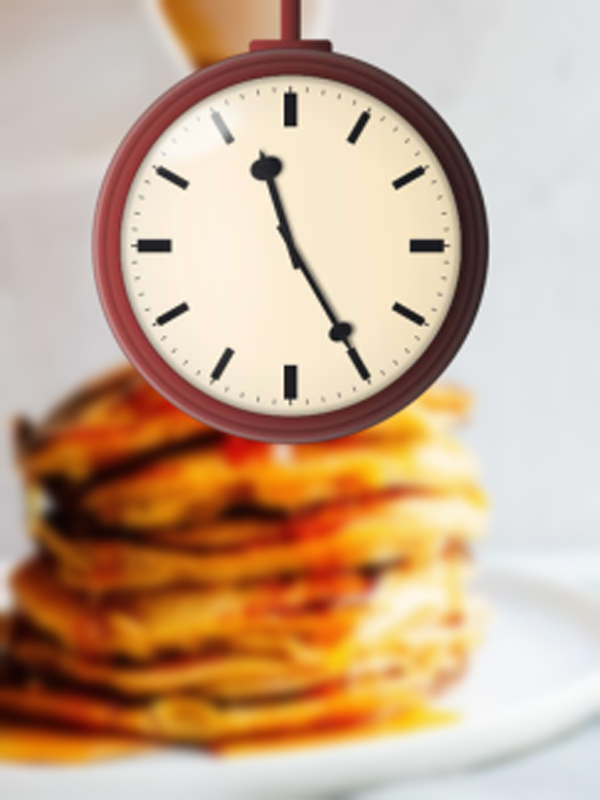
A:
h=11 m=25
